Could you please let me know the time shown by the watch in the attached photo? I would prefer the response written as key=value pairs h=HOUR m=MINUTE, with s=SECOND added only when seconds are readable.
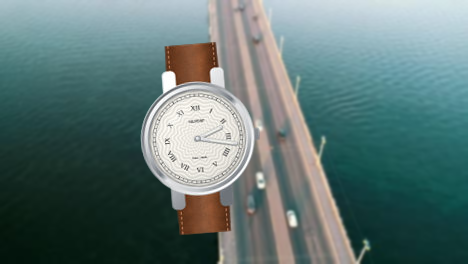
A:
h=2 m=17
